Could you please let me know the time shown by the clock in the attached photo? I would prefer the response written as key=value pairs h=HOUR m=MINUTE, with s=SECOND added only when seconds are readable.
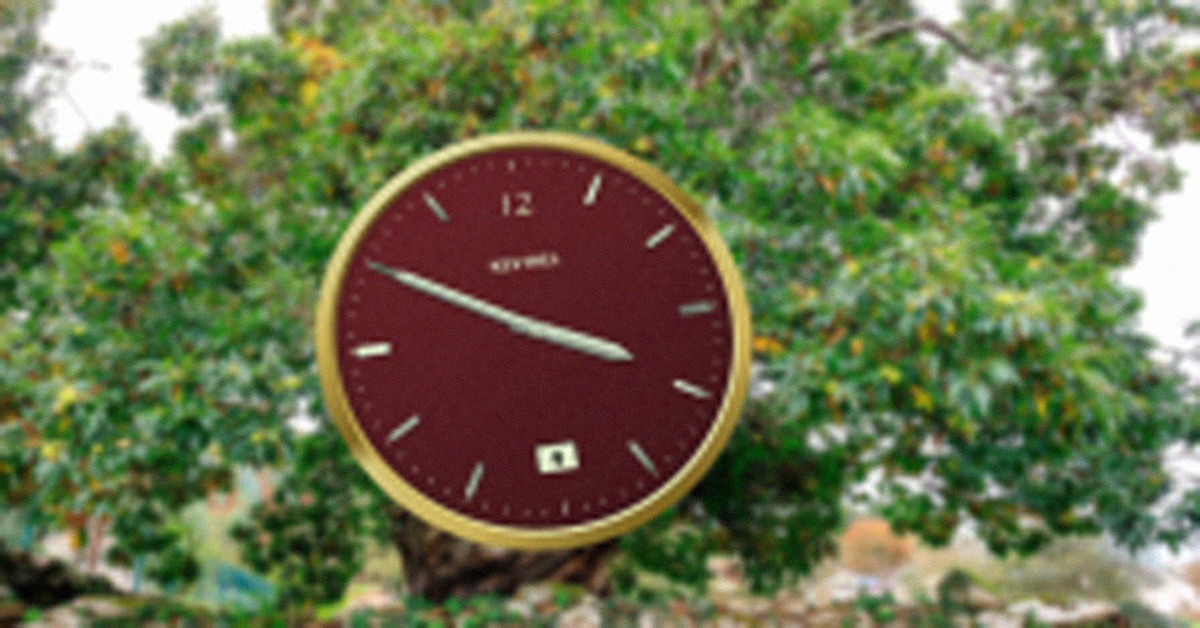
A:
h=3 m=50
